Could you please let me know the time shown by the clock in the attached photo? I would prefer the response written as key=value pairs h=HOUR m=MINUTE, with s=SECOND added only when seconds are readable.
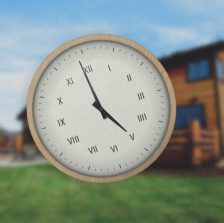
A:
h=4 m=59
